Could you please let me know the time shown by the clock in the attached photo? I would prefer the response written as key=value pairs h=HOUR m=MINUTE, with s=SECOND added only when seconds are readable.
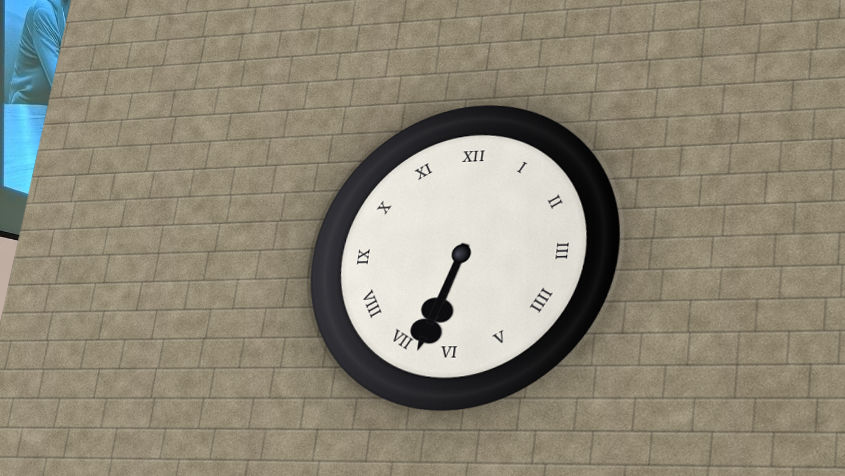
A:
h=6 m=33
